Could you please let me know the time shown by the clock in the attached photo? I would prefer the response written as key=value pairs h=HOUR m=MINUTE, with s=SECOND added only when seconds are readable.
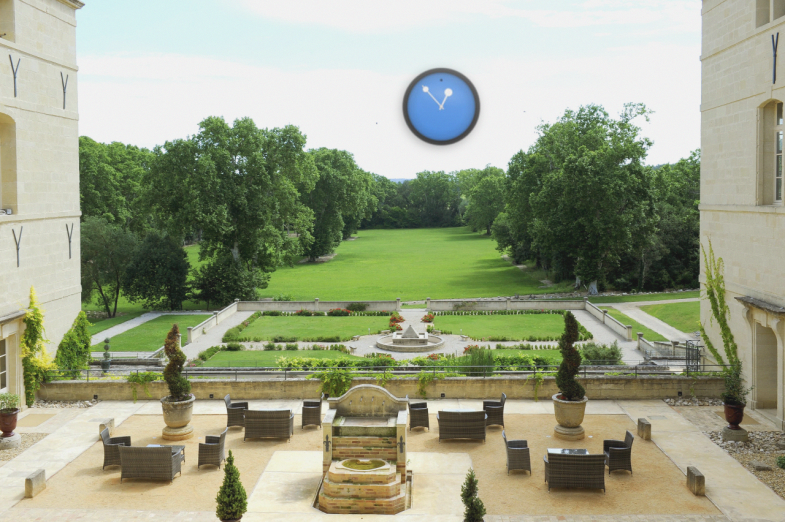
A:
h=12 m=53
